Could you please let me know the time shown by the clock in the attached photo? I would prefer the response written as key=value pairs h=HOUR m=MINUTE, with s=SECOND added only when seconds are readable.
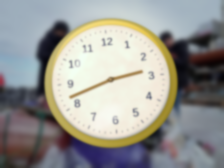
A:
h=2 m=42
